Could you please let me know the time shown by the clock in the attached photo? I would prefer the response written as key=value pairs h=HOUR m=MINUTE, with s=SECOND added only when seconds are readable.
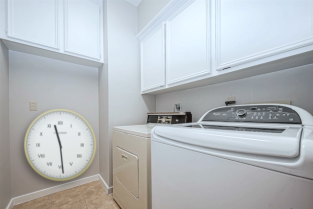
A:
h=11 m=29
